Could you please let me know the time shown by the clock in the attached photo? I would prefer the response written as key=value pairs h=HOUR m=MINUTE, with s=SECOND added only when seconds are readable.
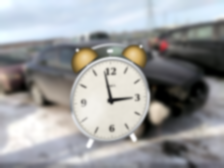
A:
h=2 m=58
